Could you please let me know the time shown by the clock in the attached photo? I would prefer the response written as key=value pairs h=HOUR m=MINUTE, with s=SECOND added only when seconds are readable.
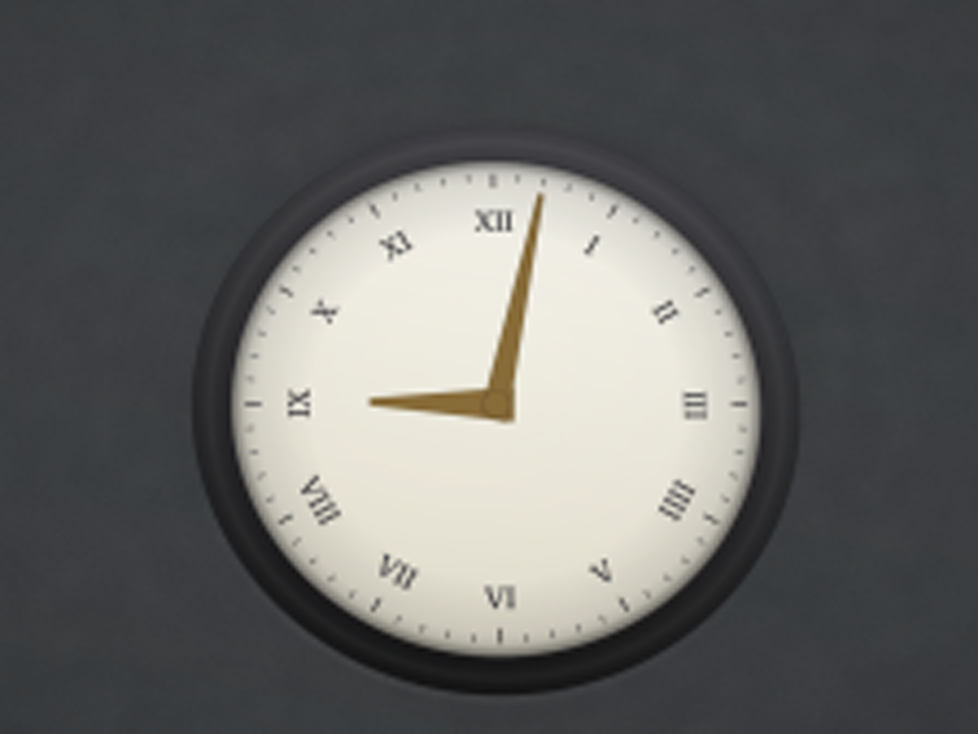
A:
h=9 m=2
